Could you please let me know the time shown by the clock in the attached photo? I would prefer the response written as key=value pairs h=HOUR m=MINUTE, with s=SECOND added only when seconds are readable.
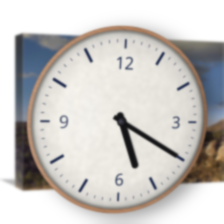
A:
h=5 m=20
